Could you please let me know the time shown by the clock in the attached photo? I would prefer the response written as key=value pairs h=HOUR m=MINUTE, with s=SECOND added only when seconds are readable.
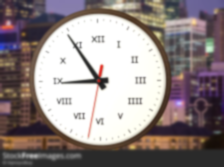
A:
h=8 m=54 s=32
